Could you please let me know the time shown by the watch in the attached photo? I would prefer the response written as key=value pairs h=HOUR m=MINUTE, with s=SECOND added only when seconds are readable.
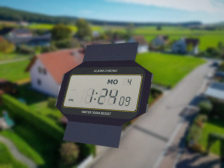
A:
h=1 m=24 s=9
